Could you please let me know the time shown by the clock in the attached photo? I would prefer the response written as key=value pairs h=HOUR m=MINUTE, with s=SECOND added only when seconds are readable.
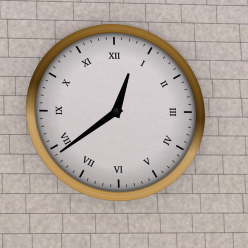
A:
h=12 m=39
